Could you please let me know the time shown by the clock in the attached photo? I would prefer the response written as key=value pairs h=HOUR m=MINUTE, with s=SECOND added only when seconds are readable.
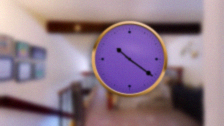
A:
h=10 m=21
